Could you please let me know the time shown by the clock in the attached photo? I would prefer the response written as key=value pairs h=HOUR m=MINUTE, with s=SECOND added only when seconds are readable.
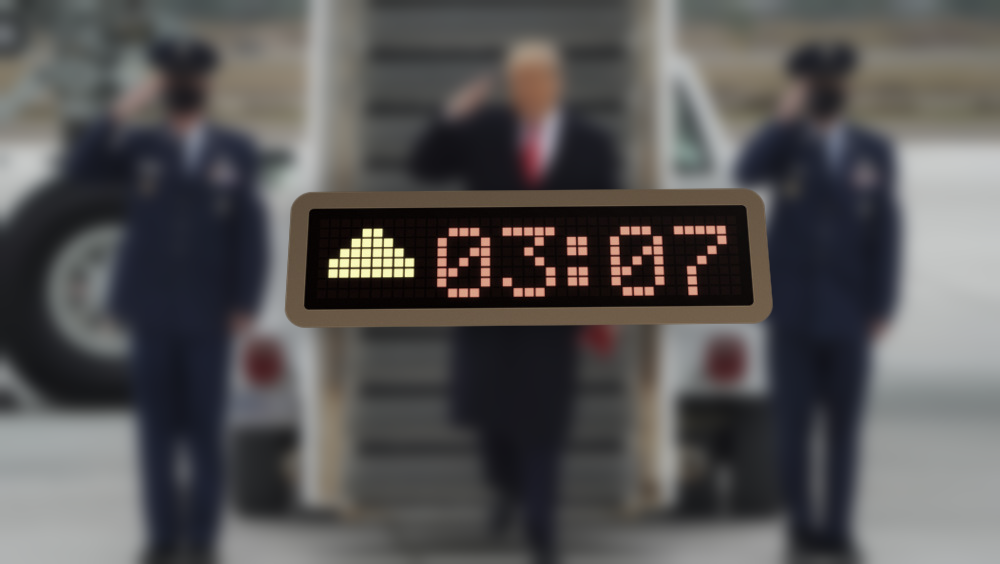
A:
h=3 m=7
